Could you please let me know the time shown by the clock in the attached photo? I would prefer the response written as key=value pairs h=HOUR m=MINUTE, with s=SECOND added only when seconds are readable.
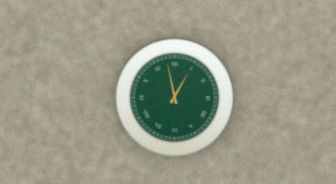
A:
h=12 m=58
